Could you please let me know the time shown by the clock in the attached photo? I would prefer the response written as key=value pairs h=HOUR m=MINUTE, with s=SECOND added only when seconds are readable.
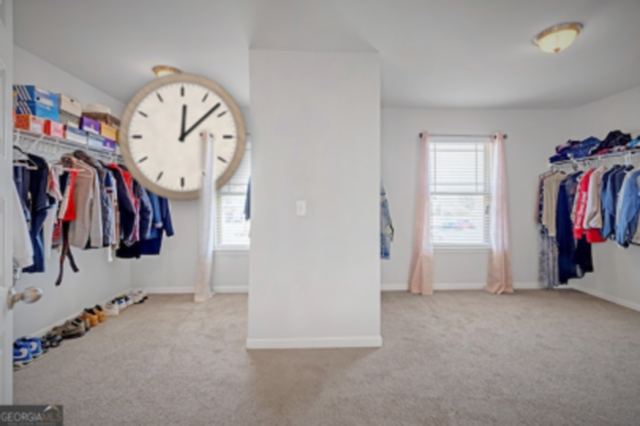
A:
h=12 m=8
